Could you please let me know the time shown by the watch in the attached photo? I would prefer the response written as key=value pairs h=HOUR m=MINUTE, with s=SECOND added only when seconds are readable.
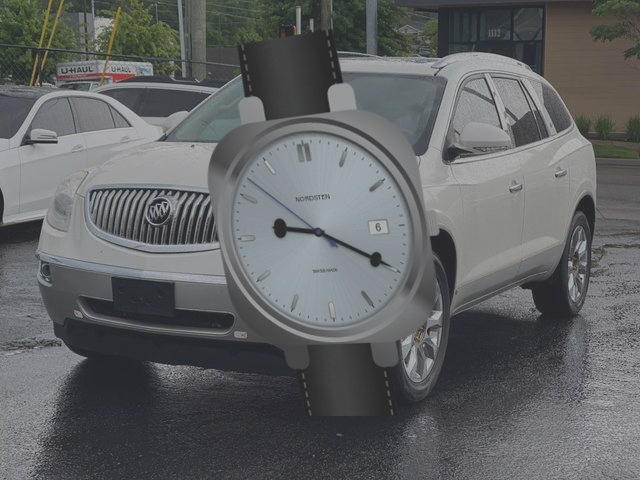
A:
h=9 m=19 s=52
